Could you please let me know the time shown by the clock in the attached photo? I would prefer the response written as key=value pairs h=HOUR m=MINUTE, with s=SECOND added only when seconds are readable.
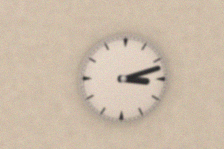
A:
h=3 m=12
